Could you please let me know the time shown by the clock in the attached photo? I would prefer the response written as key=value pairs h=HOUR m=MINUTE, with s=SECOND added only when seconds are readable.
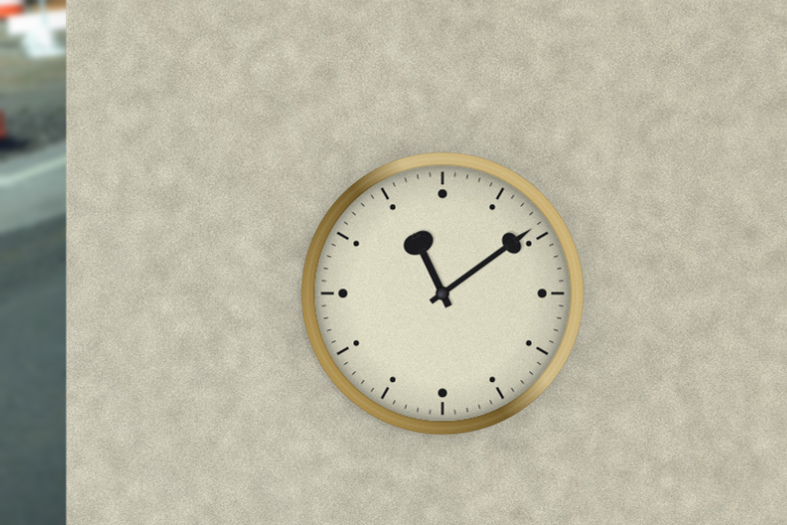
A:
h=11 m=9
